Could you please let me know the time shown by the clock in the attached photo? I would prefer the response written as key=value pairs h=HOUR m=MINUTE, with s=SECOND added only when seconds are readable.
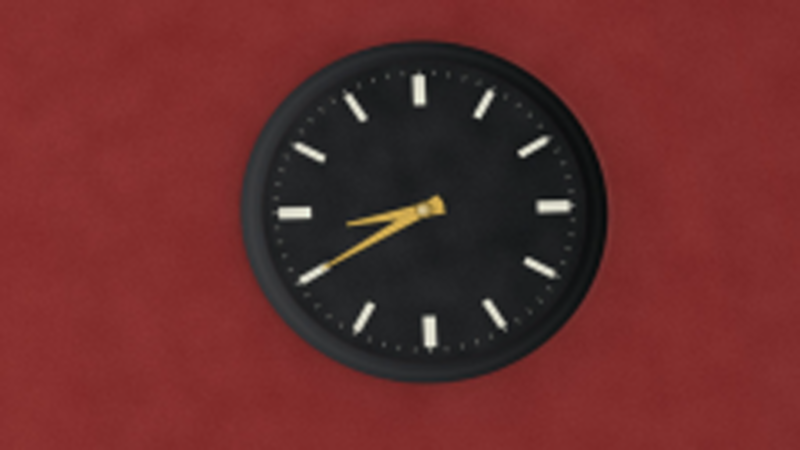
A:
h=8 m=40
